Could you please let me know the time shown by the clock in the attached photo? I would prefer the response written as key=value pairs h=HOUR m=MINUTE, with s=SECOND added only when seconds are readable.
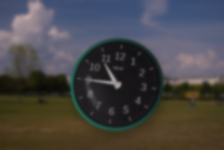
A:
h=10 m=45
